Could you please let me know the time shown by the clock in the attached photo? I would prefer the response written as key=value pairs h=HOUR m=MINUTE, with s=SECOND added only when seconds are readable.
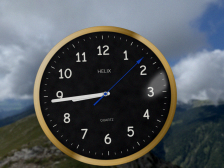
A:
h=8 m=44 s=8
